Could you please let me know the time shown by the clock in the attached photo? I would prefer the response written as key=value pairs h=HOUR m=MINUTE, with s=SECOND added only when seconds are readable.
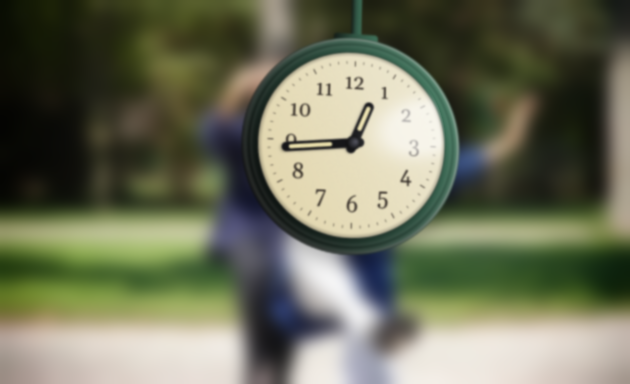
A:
h=12 m=44
